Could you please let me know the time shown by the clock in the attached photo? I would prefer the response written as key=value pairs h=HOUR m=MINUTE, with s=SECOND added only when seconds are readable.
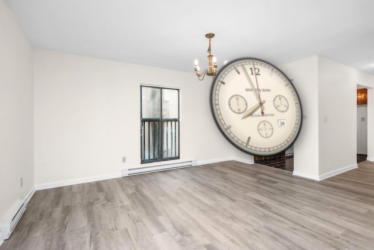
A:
h=7 m=57
